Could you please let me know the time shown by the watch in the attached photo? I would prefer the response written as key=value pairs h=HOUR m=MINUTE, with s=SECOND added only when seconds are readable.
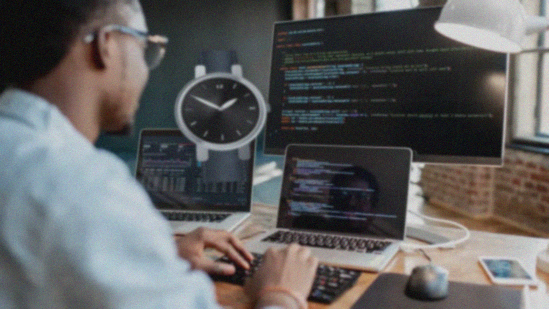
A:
h=1 m=50
